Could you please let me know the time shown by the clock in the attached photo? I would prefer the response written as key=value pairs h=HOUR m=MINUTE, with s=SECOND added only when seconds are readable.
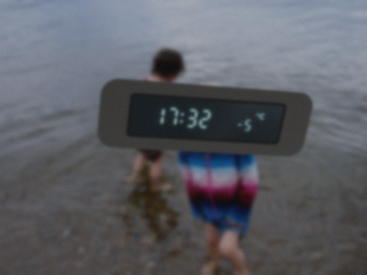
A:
h=17 m=32
